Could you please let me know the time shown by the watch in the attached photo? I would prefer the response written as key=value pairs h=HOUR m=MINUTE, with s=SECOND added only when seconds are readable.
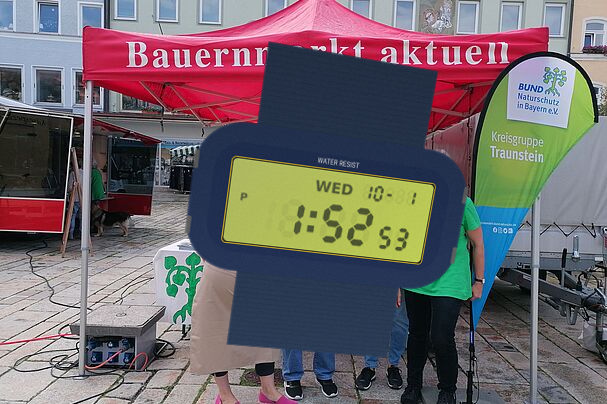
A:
h=1 m=52 s=53
